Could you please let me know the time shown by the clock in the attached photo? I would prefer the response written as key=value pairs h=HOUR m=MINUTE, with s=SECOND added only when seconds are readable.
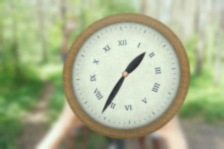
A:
h=1 m=36
